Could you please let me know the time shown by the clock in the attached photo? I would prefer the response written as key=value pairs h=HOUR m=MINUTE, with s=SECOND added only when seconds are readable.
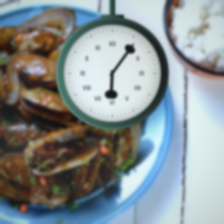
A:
h=6 m=6
